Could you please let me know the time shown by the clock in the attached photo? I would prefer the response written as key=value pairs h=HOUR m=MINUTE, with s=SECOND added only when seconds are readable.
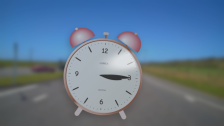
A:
h=3 m=15
